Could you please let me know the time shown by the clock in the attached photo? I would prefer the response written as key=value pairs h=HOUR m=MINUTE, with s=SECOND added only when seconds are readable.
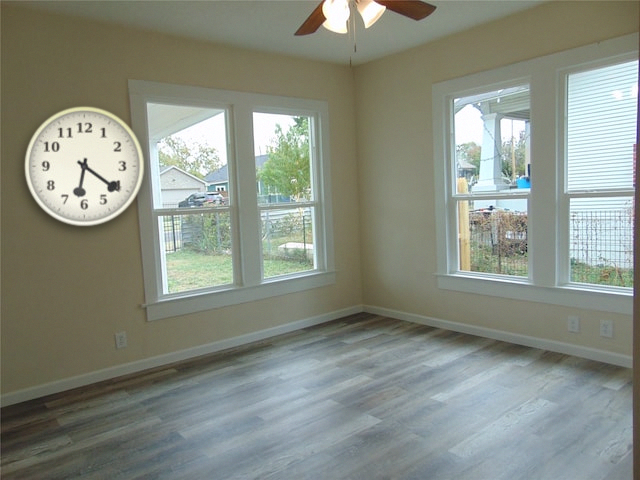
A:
h=6 m=21
